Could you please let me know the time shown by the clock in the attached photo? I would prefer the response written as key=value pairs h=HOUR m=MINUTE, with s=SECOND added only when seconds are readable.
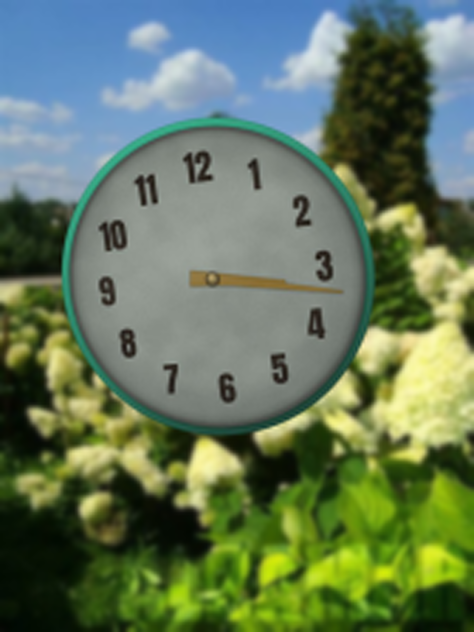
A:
h=3 m=17
